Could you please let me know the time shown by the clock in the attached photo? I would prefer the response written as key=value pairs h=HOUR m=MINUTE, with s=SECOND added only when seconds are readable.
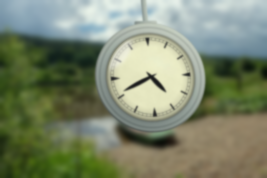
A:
h=4 m=41
